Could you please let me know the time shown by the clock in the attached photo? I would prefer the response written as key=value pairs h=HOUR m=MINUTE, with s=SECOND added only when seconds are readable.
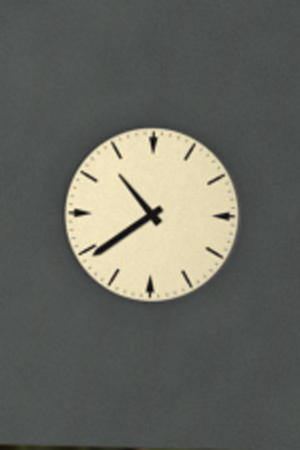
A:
h=10 m=39
